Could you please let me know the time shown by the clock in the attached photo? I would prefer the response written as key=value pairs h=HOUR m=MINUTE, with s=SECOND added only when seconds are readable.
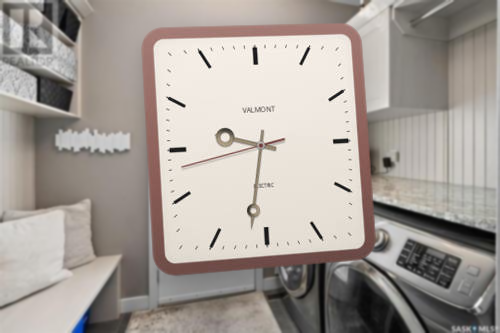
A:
h=9 m=31 s=43
